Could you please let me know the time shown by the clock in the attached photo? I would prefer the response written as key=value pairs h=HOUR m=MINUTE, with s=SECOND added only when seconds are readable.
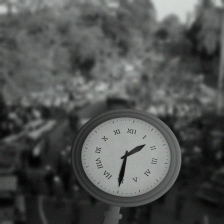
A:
h=1 m=30
